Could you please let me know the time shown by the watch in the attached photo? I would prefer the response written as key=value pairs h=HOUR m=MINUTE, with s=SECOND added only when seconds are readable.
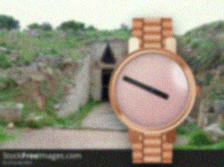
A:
h=3 m=49
